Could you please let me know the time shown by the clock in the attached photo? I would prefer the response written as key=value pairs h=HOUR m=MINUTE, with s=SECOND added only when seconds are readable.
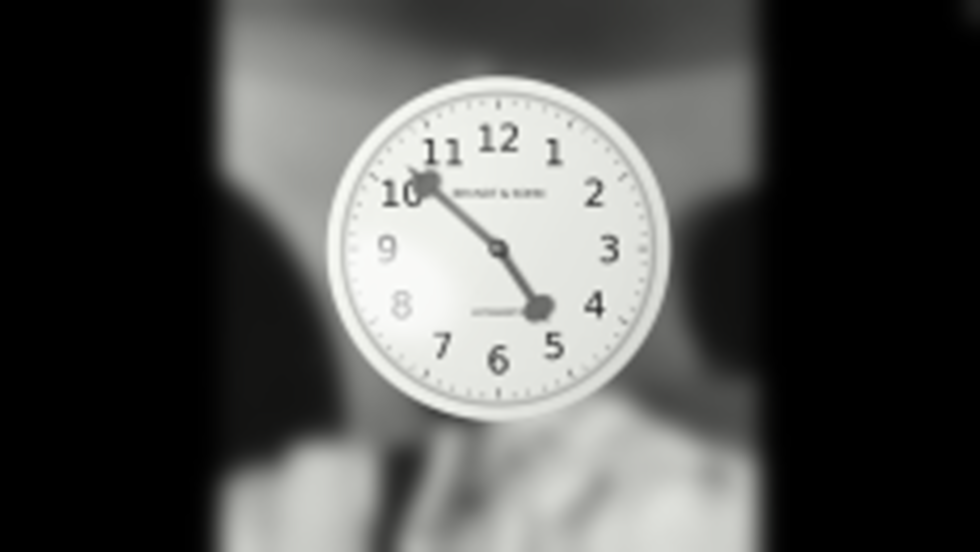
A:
h=4 m=52
